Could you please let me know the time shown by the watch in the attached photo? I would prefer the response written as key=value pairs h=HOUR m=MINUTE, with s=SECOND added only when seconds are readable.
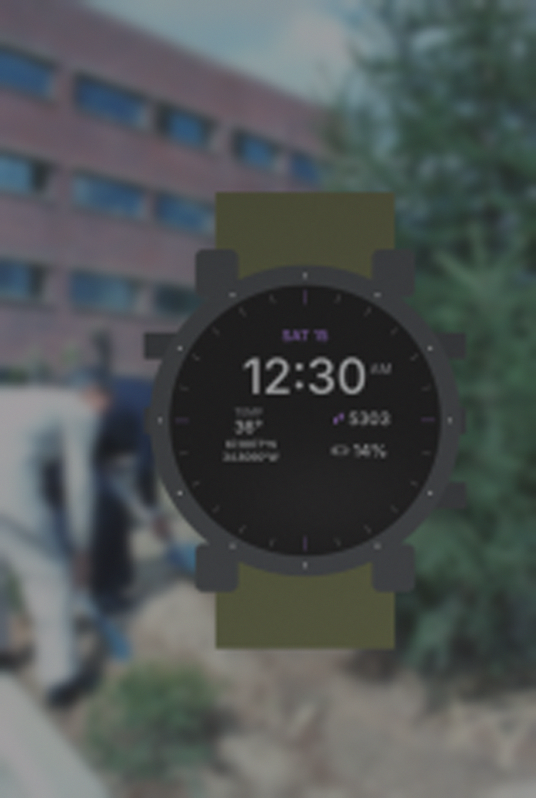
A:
h=12 m=30
